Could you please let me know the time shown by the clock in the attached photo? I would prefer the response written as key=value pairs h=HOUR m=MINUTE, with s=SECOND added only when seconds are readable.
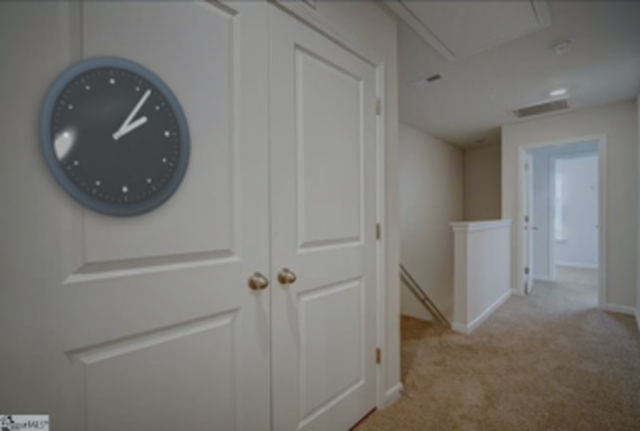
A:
h=2 m=7
